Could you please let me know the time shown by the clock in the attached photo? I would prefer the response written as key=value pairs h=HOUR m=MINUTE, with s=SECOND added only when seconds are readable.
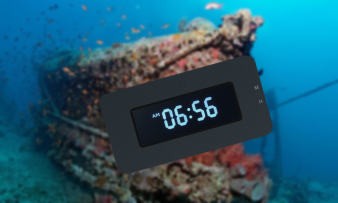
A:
h=6 m=56
